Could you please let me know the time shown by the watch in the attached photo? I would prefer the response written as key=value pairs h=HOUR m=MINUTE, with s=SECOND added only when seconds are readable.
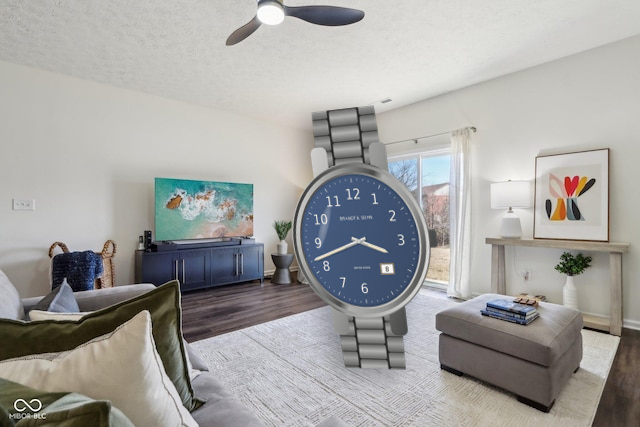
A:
h=3 m=42
